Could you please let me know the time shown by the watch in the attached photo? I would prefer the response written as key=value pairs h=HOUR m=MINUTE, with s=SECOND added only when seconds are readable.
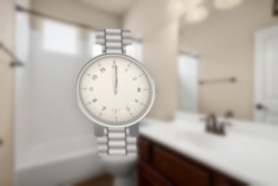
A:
h=12 m=0
